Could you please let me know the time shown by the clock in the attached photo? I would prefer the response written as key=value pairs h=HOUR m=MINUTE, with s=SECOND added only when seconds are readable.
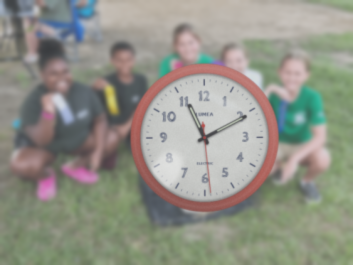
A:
h=11 m=10 s=29
